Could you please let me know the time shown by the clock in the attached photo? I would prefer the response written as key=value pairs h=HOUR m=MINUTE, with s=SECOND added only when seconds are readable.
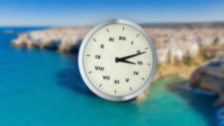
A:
h=3 m=11
